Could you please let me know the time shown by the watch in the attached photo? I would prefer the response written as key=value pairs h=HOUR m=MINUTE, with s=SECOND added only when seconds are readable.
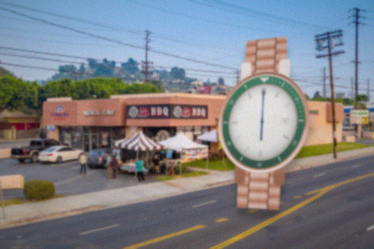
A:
h=6 m=0
